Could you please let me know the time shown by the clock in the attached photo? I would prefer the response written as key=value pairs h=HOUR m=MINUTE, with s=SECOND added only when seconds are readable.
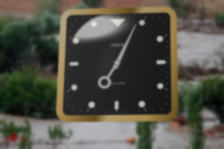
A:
h=7 m=4
